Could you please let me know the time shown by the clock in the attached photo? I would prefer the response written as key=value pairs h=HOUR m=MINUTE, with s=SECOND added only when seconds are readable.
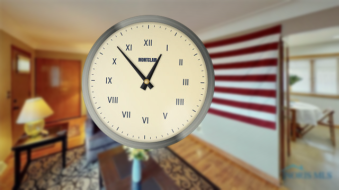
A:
h=12 m=53
